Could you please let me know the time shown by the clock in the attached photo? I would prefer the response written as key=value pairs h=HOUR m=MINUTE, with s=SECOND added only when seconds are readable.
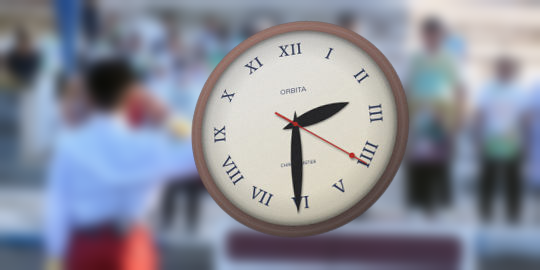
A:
h=2 m=30 s=21
